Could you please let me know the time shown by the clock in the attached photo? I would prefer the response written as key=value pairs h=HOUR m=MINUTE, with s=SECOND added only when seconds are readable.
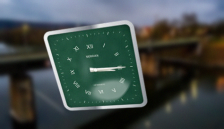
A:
h=3 m=15
